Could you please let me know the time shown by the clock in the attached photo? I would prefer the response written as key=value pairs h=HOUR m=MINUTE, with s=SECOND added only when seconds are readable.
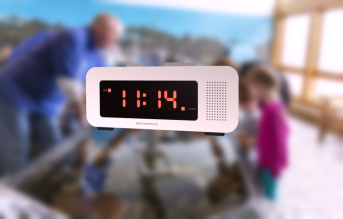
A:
h=11 m=14
